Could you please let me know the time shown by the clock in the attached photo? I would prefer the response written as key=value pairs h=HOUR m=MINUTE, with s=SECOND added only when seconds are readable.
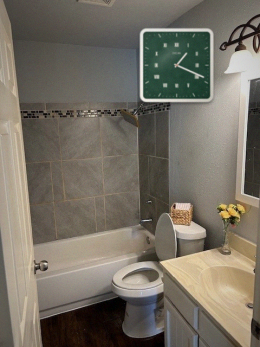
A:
h=1 m=19
